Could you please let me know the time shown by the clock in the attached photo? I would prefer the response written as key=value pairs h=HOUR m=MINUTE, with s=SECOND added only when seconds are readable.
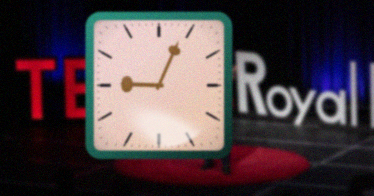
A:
h=9 m=4
